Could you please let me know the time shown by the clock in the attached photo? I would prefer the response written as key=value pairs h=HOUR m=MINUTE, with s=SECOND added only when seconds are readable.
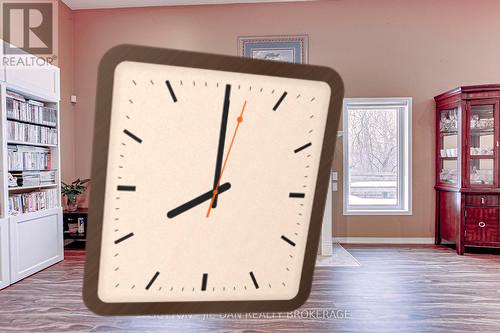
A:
h=8 m=0 s=2
